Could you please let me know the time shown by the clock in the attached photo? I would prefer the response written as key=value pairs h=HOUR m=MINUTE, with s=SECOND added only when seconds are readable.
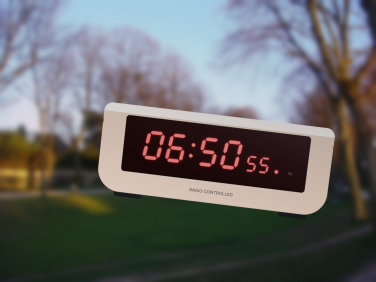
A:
h=6 m=50 s=55
